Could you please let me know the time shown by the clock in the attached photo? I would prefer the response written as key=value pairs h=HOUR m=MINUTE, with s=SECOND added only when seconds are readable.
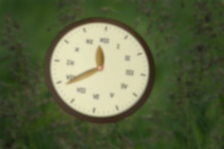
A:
h=11 m=39
